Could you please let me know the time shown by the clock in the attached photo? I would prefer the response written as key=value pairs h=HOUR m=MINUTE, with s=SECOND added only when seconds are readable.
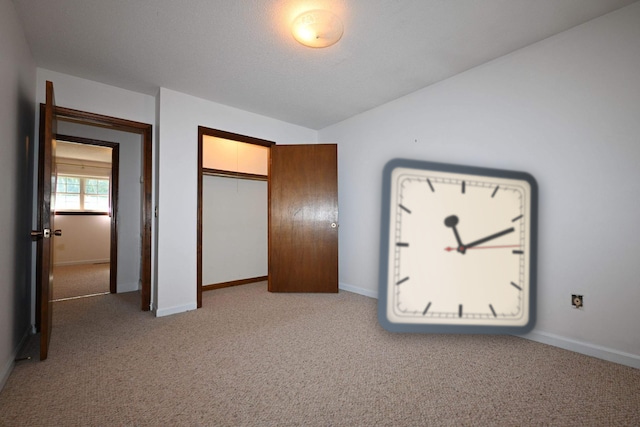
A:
h=11 m=11 s=14
